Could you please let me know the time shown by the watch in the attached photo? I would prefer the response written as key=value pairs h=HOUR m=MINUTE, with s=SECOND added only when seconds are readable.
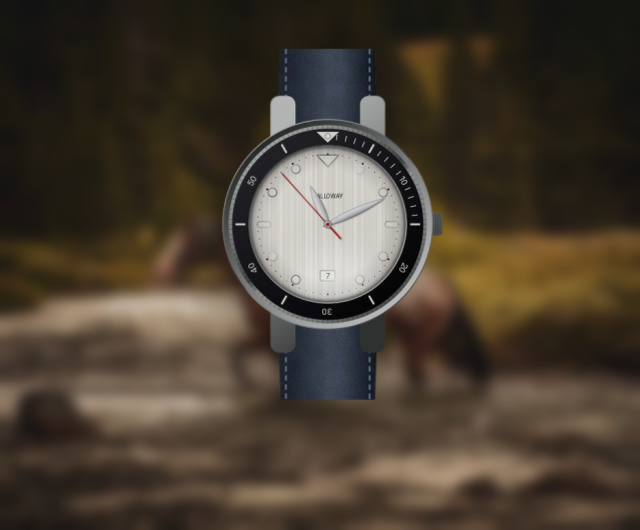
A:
h=11 m=10 s=53
